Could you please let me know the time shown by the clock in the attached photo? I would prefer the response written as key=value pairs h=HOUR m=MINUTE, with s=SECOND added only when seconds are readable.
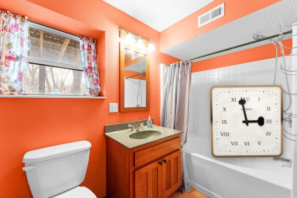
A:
h=2 m=58
